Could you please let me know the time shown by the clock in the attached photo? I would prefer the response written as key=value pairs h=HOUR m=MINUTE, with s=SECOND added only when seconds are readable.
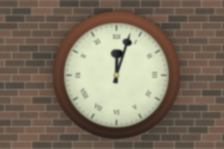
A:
h=12 m=3
